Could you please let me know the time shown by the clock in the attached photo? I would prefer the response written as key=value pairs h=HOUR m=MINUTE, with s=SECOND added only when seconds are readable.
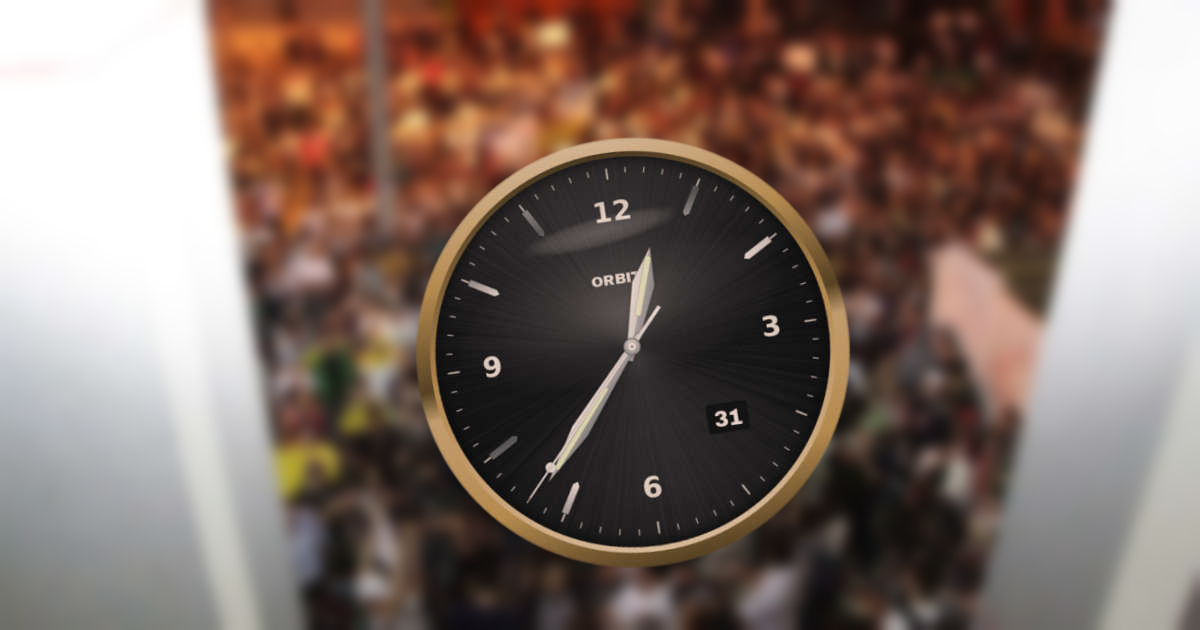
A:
h=12 m=36 s=37
